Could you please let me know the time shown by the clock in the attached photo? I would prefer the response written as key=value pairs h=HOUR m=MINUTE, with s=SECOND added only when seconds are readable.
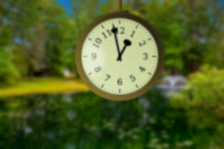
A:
h=12 m=58
